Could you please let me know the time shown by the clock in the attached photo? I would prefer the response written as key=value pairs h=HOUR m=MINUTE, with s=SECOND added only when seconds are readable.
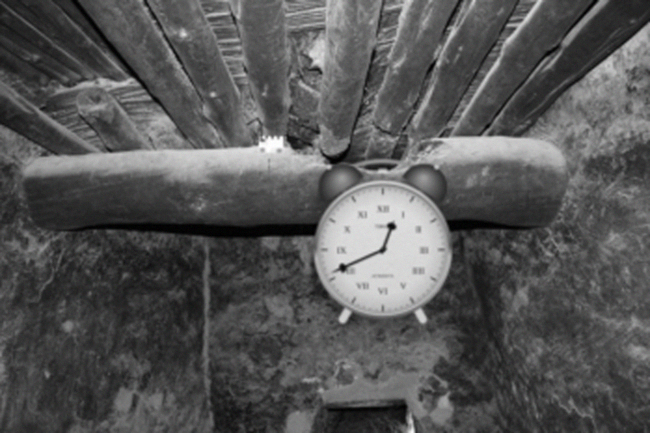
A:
h=12 m=41
